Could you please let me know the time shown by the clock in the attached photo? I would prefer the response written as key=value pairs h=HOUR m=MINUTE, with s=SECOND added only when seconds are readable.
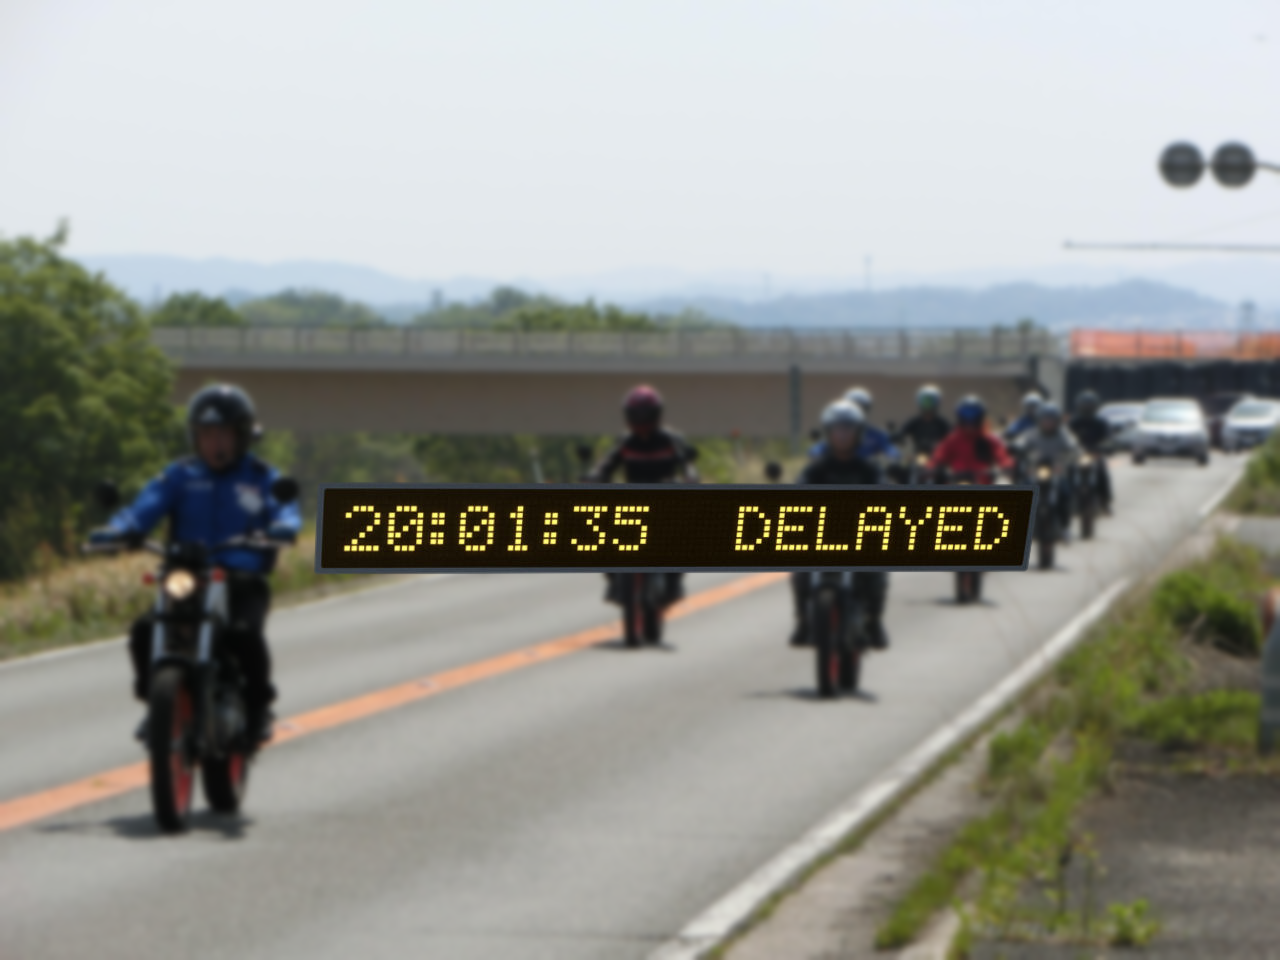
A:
h=20 m=1 s=35
